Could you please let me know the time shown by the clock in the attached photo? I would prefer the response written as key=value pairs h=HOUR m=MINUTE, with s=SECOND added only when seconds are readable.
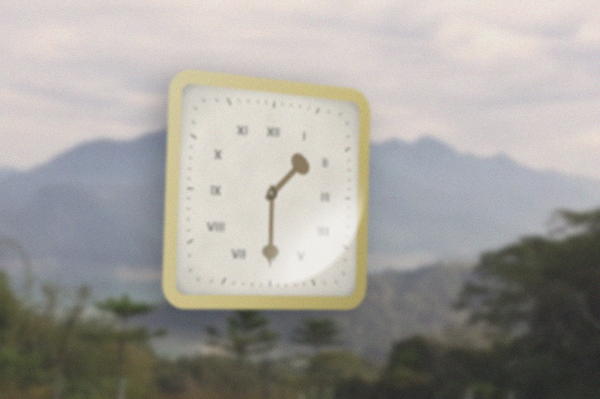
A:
h=1 m=30
